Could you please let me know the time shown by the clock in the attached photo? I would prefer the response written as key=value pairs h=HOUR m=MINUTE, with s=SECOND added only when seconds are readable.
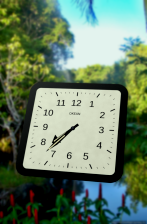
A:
h=7 m=37
